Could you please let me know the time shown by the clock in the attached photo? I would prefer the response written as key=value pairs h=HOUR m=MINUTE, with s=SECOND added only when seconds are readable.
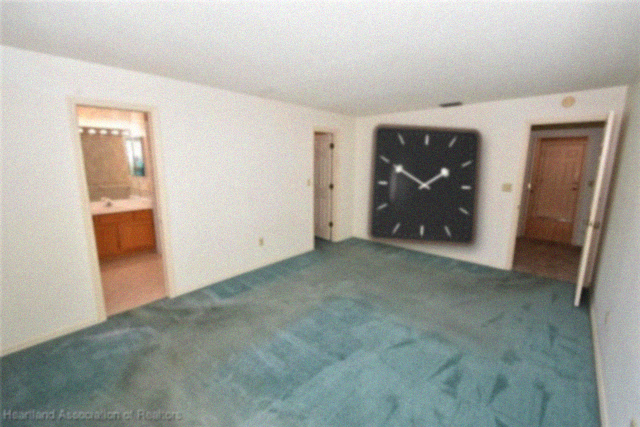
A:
h=1 m=50
